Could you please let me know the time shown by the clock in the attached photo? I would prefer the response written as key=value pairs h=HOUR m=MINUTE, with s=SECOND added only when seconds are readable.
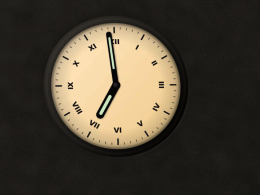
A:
h=6 m=59
